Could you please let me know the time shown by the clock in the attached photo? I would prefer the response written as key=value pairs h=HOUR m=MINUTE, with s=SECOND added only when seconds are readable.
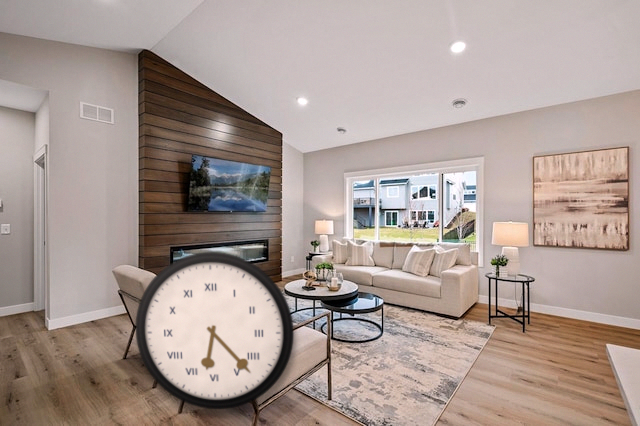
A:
h=6 m=23
